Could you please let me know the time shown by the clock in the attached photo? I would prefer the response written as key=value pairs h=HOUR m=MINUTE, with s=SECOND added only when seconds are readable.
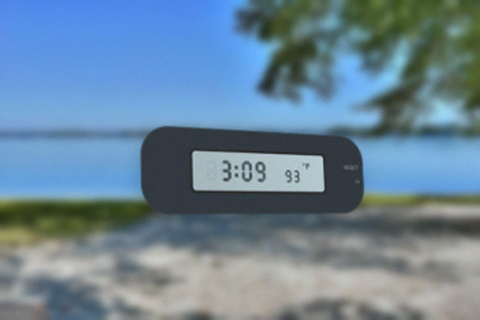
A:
h=3 m=9
